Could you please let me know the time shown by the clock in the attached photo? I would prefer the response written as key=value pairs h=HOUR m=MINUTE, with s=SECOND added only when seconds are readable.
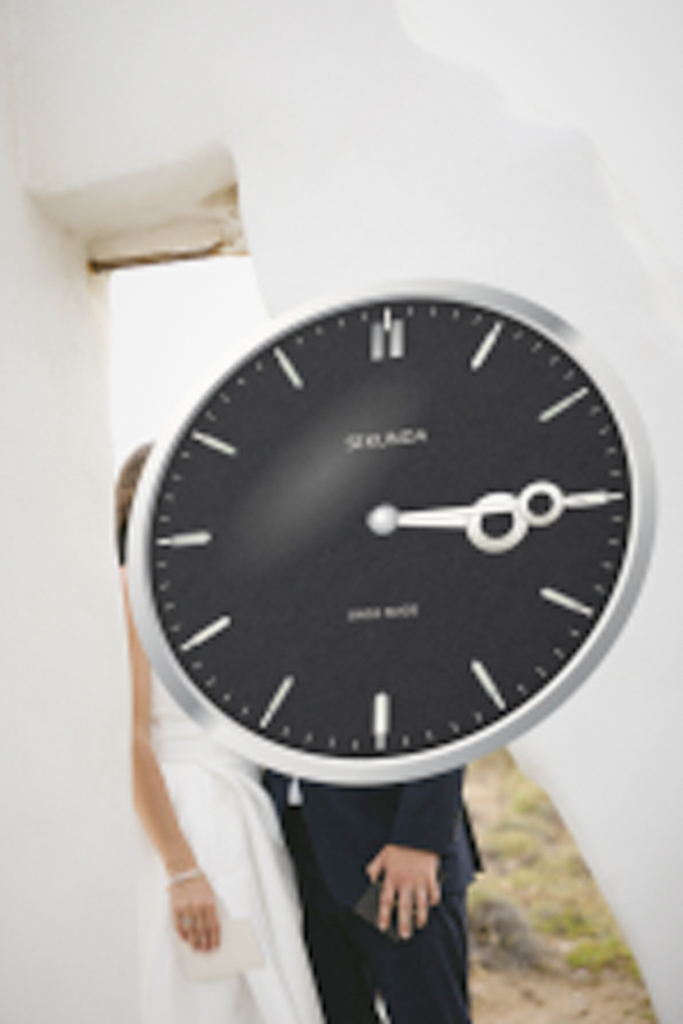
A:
h=3 m=15
